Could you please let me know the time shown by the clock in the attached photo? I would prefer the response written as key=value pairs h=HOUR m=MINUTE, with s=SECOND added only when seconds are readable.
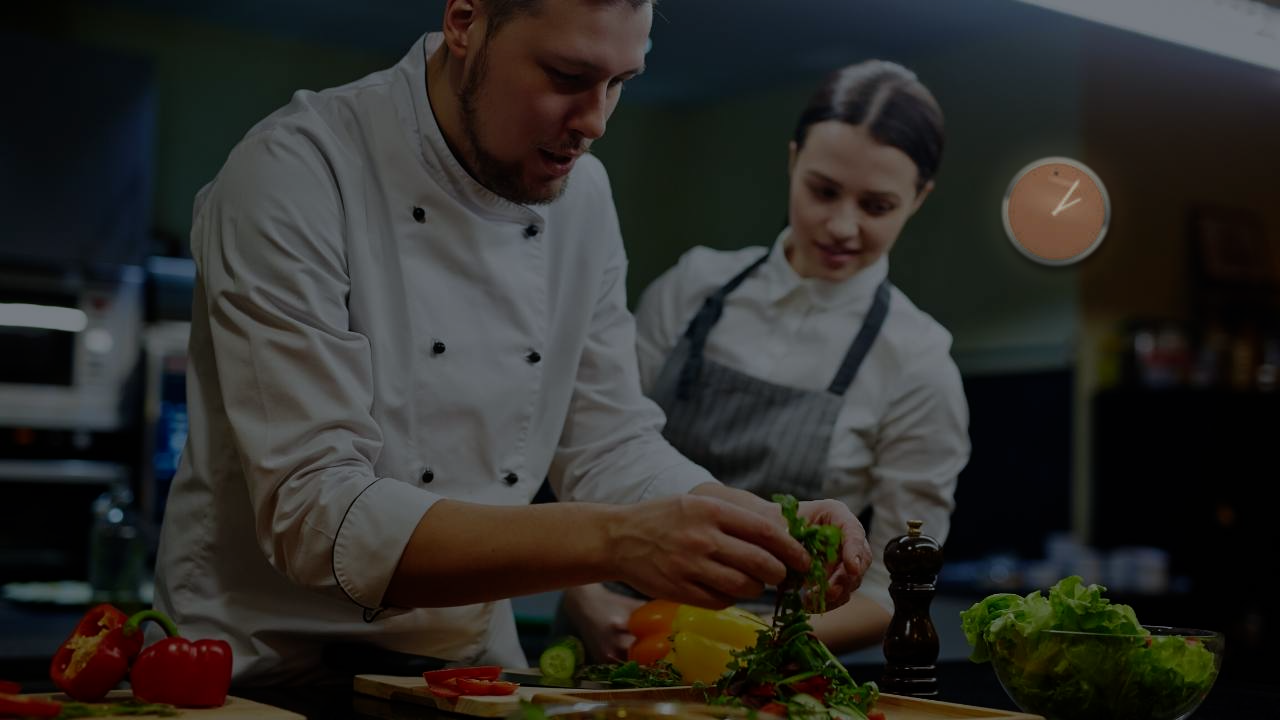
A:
h=2 m=6
